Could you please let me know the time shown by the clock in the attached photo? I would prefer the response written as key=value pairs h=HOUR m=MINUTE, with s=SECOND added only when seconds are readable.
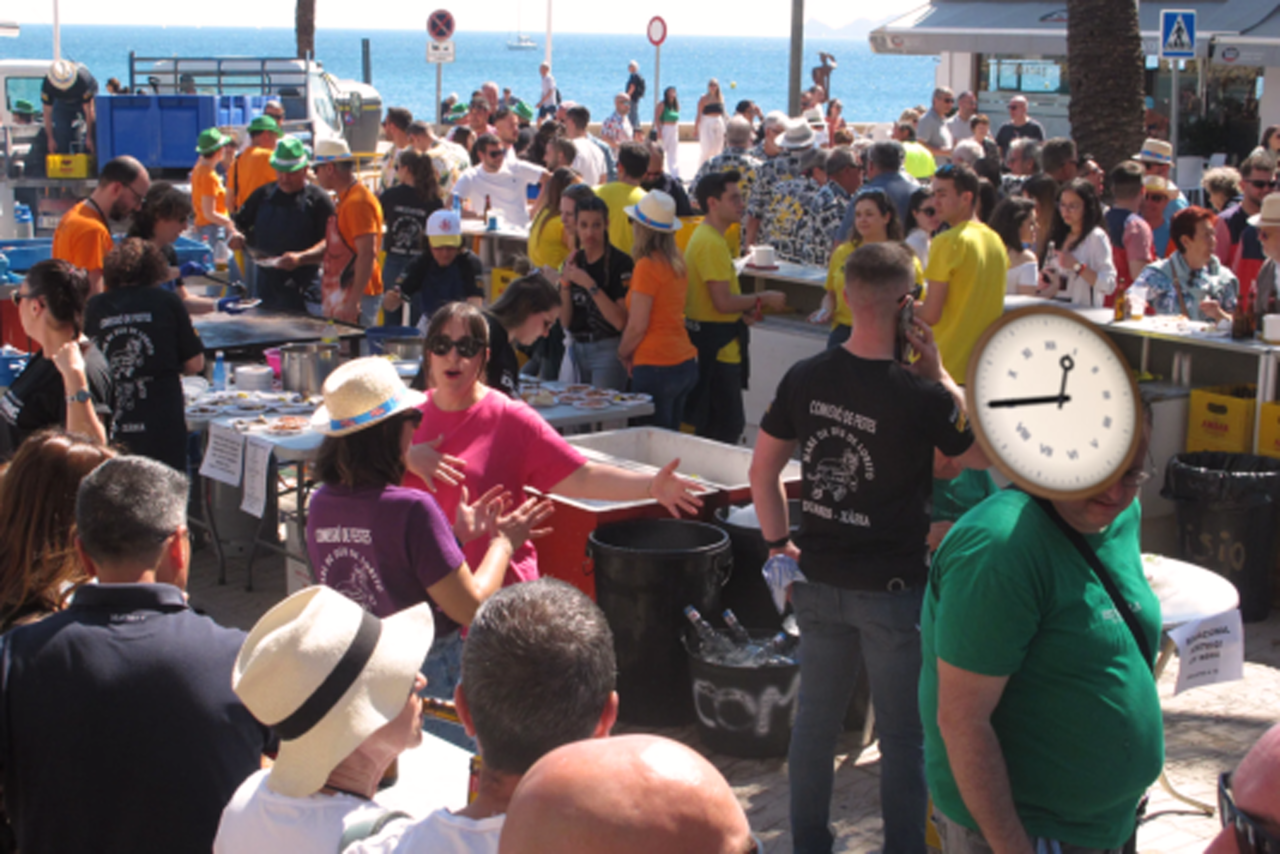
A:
h=12 m=45
